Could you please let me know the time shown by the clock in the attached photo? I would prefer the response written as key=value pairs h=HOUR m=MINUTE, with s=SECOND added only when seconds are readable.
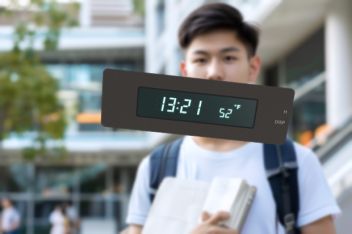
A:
h=13 m=21
